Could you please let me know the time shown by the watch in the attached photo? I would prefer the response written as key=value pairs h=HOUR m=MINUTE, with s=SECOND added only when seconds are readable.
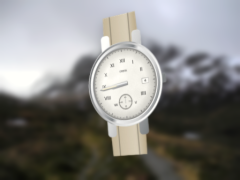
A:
h=8 m=44
